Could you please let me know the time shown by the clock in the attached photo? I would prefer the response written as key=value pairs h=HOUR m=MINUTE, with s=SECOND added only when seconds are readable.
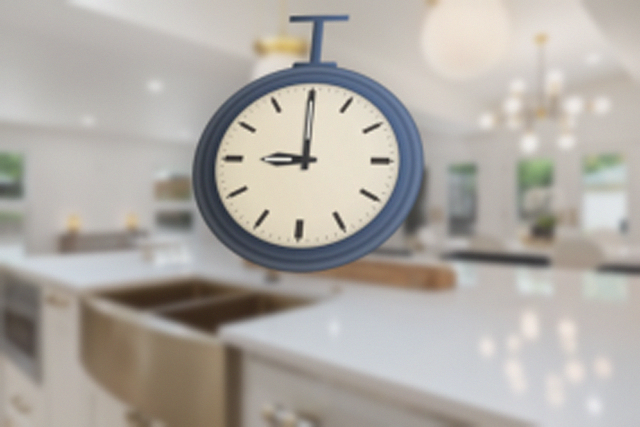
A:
h=9 m=0
